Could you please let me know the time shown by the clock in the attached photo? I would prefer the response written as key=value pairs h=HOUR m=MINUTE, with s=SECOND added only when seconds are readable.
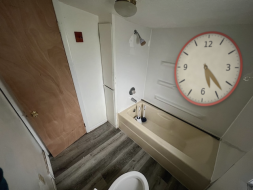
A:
h=5 m=23
